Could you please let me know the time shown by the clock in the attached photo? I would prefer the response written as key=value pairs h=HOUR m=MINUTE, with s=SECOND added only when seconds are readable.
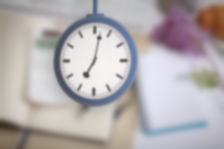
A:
h=7 m=2
